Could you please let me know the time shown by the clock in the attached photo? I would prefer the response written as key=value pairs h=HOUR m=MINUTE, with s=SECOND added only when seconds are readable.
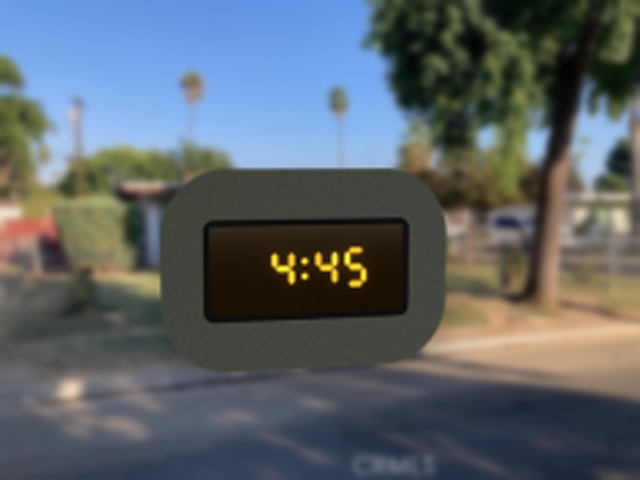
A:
h=4 m=45
